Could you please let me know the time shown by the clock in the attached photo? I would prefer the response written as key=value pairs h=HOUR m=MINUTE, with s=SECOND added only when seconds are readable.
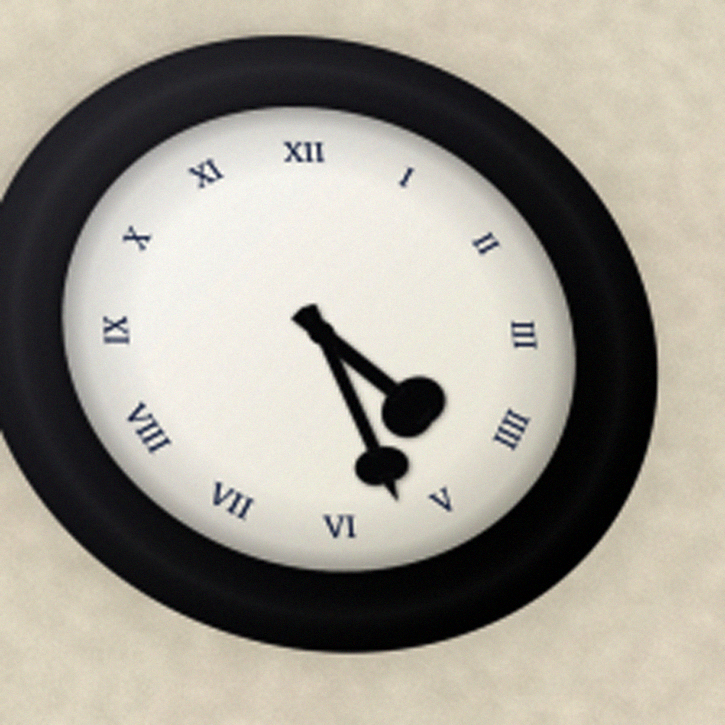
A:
h=4 m=27
